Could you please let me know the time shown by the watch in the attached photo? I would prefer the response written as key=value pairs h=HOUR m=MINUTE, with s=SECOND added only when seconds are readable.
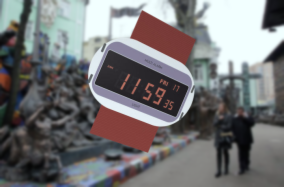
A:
h=11 m=59
